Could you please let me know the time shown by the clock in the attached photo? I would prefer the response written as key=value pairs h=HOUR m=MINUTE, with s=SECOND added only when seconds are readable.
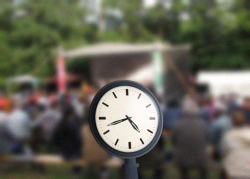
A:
h=4 m=42
